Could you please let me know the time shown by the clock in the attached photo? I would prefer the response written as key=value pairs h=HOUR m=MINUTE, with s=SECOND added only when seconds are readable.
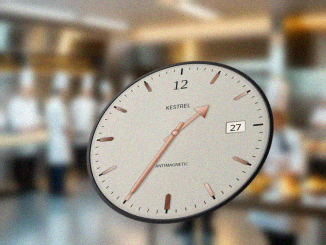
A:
h=1 m=35
